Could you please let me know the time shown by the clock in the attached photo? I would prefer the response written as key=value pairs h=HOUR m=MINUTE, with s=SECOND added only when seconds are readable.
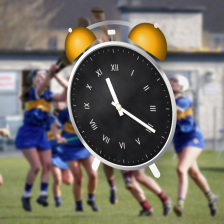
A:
h=11 m=20
